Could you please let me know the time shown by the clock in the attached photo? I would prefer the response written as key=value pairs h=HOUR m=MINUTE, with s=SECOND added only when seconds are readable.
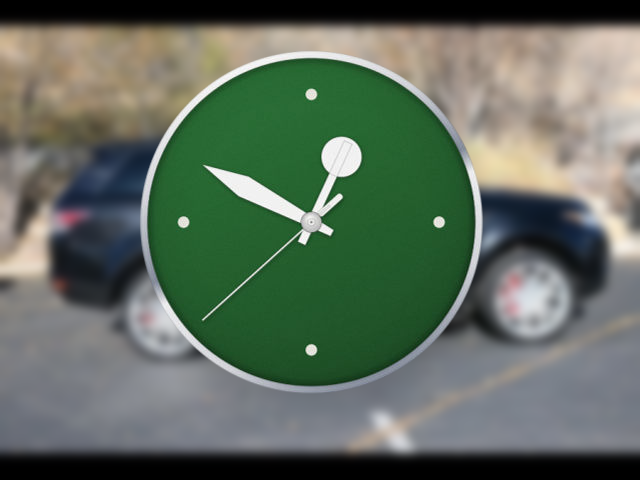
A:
h=12 m=49 s=38
